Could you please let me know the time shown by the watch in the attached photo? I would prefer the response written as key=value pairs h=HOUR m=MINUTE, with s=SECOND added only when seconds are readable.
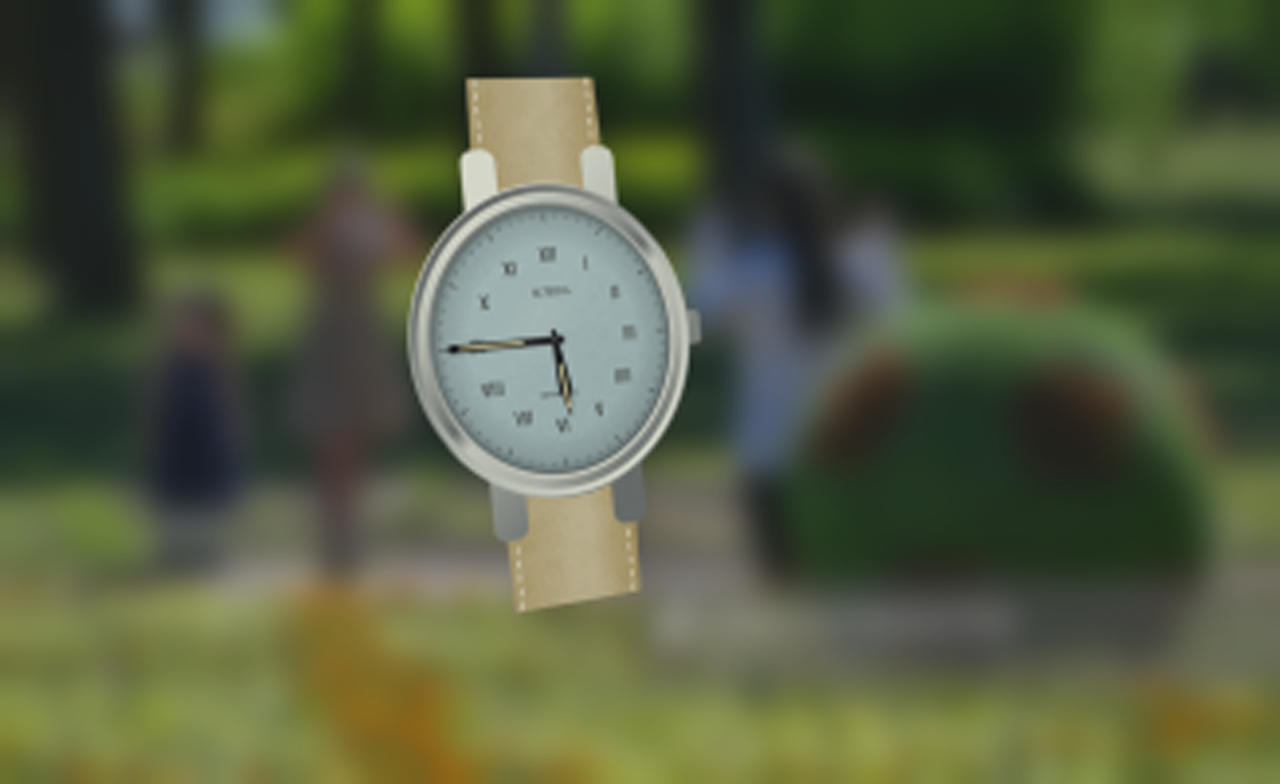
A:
h=5 m=45
